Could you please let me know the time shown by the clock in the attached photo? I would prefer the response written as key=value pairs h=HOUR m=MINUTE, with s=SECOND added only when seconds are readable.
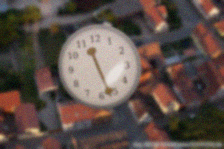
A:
h=11 m=27
